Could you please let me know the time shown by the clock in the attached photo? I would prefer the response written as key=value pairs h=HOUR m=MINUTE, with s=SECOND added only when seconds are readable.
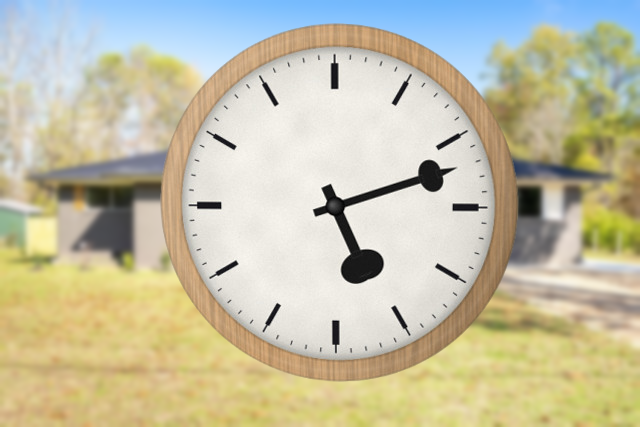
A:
h=5 m=12
